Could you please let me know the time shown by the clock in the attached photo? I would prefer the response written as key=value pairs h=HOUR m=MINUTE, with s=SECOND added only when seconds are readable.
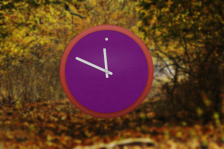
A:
h=11 m=49
